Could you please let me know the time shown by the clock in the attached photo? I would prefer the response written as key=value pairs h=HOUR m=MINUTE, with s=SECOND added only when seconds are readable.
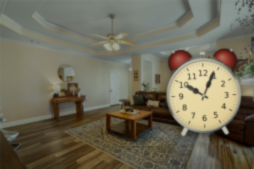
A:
h=10 m=4
